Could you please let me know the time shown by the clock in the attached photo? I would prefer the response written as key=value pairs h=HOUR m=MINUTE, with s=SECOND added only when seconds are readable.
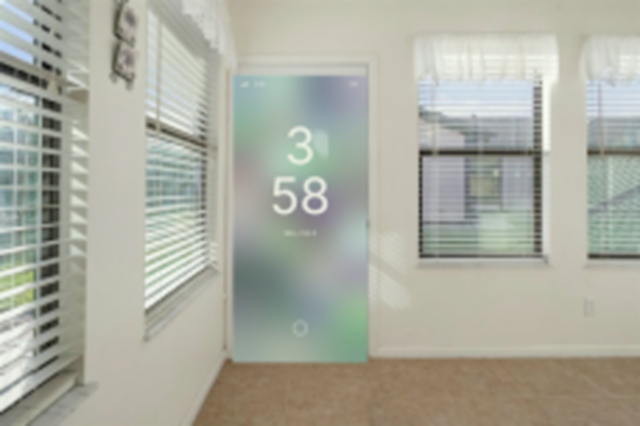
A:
h=3 m=58
